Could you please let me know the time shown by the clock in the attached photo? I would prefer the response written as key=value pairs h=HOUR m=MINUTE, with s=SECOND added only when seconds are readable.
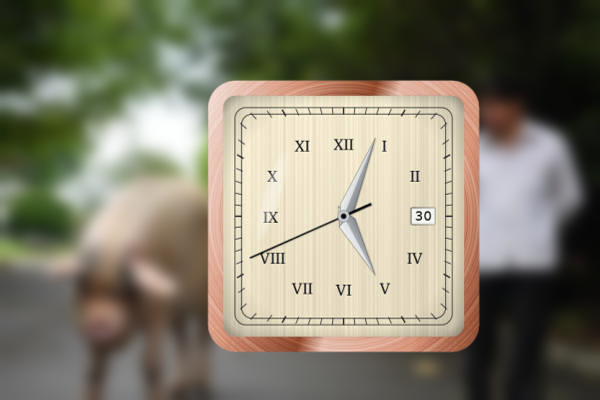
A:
h=5 m=3 s=41
